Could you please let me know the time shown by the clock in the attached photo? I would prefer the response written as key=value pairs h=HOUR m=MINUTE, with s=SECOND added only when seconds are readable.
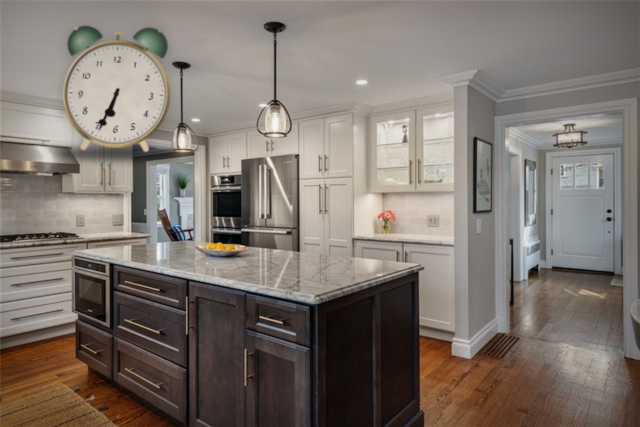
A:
h=6 m=34
